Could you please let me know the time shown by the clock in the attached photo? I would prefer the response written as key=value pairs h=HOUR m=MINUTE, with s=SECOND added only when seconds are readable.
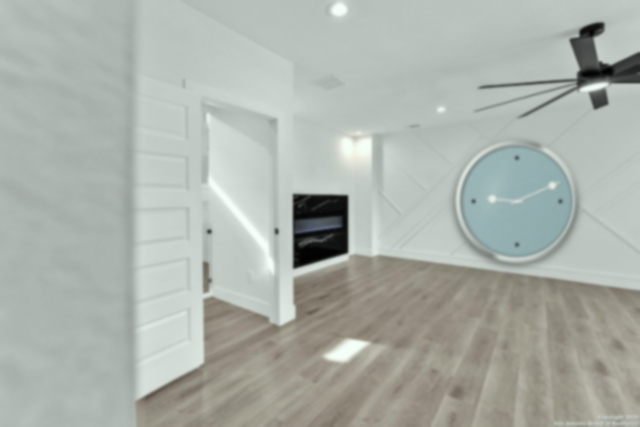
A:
h=9 m=11
